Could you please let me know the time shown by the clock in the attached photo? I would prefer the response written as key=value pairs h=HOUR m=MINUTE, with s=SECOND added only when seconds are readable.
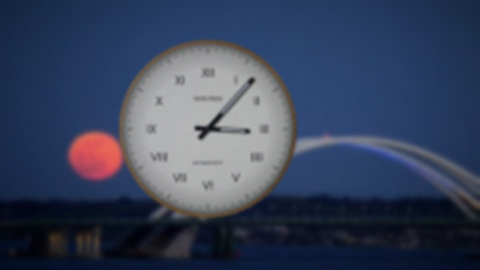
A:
h=3 m=7
